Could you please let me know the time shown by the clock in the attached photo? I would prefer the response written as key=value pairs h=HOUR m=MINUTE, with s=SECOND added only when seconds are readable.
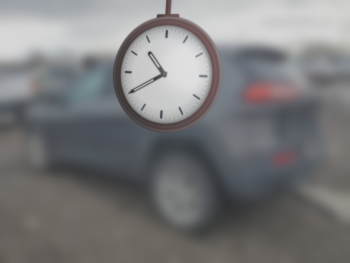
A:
h=10 m=40
